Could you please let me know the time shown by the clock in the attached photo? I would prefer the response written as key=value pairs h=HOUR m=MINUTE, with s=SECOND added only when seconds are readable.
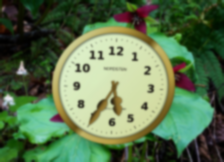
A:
h=5 m=35
